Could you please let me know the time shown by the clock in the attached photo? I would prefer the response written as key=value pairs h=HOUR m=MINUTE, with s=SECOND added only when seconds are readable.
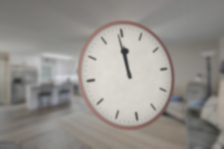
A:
h=11 m=59
